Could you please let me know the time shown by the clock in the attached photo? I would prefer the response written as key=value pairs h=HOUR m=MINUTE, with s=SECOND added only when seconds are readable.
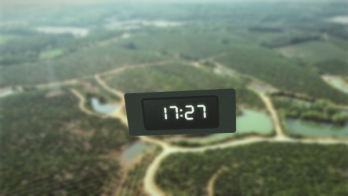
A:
h=17 m=27
